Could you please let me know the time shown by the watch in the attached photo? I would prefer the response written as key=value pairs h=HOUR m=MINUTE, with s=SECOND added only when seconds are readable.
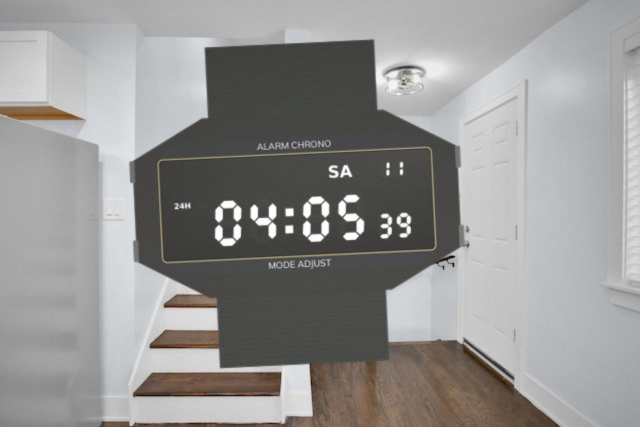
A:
h=4 m=5 s=39
